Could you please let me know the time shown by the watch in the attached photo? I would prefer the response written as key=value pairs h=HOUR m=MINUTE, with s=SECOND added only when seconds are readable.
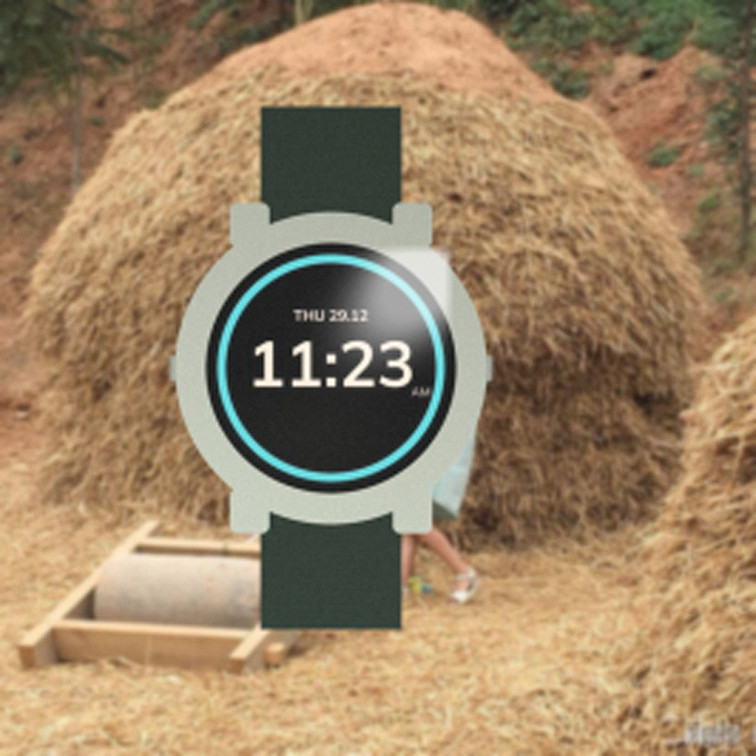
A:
h=11 m=23
